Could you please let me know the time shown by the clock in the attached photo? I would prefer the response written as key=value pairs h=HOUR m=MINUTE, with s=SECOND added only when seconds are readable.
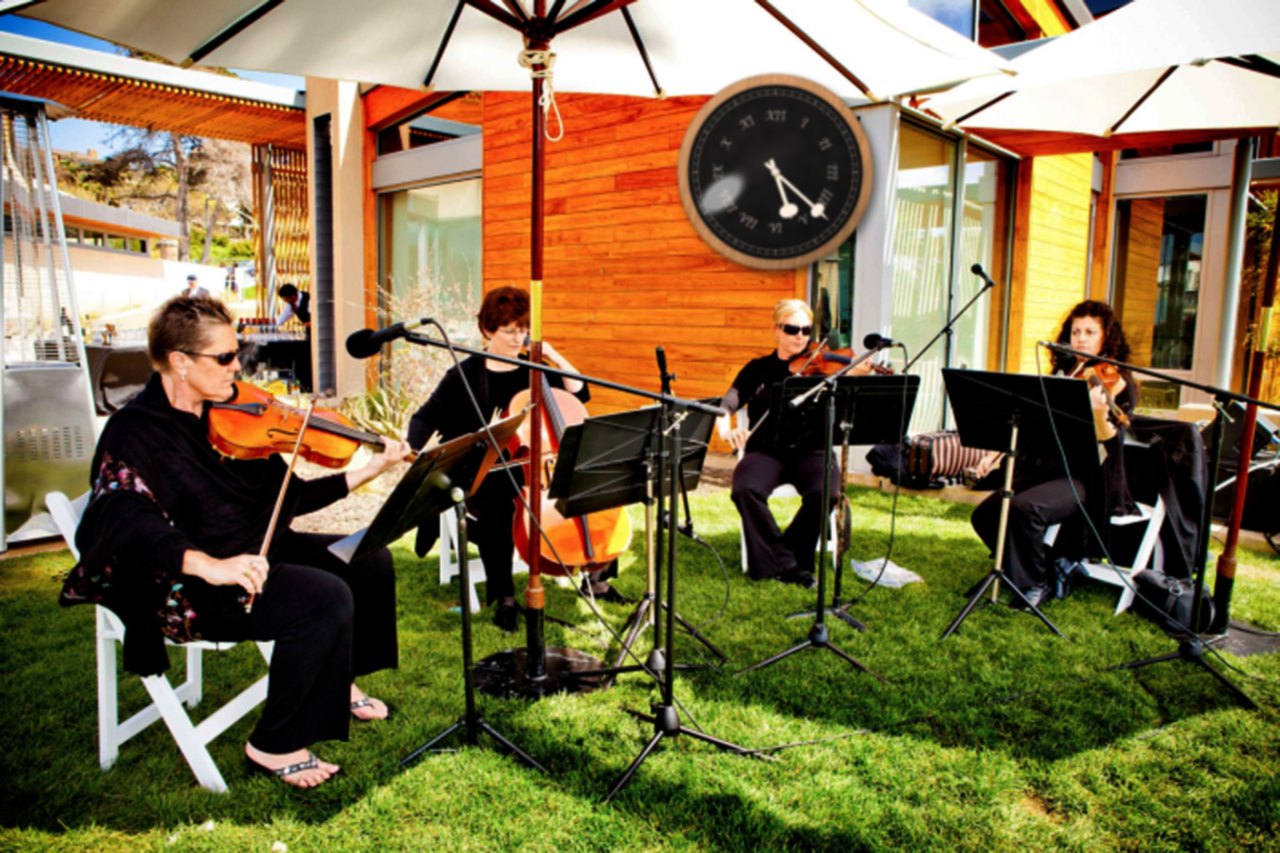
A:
h=5 m=22
